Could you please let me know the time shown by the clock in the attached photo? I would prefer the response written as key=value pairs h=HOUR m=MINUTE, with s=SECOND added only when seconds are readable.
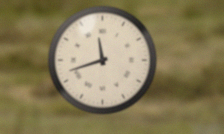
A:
h=11 m=42
